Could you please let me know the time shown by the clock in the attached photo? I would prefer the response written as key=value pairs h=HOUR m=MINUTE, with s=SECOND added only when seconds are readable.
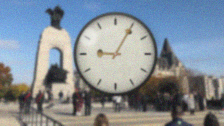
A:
h=9 m=5
